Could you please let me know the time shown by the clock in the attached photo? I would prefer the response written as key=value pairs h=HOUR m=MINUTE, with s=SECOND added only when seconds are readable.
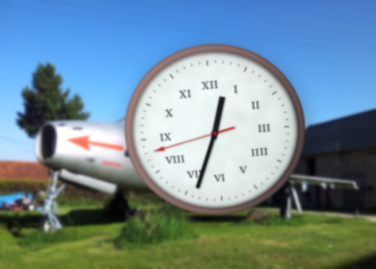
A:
h=12 m=33 s=43
